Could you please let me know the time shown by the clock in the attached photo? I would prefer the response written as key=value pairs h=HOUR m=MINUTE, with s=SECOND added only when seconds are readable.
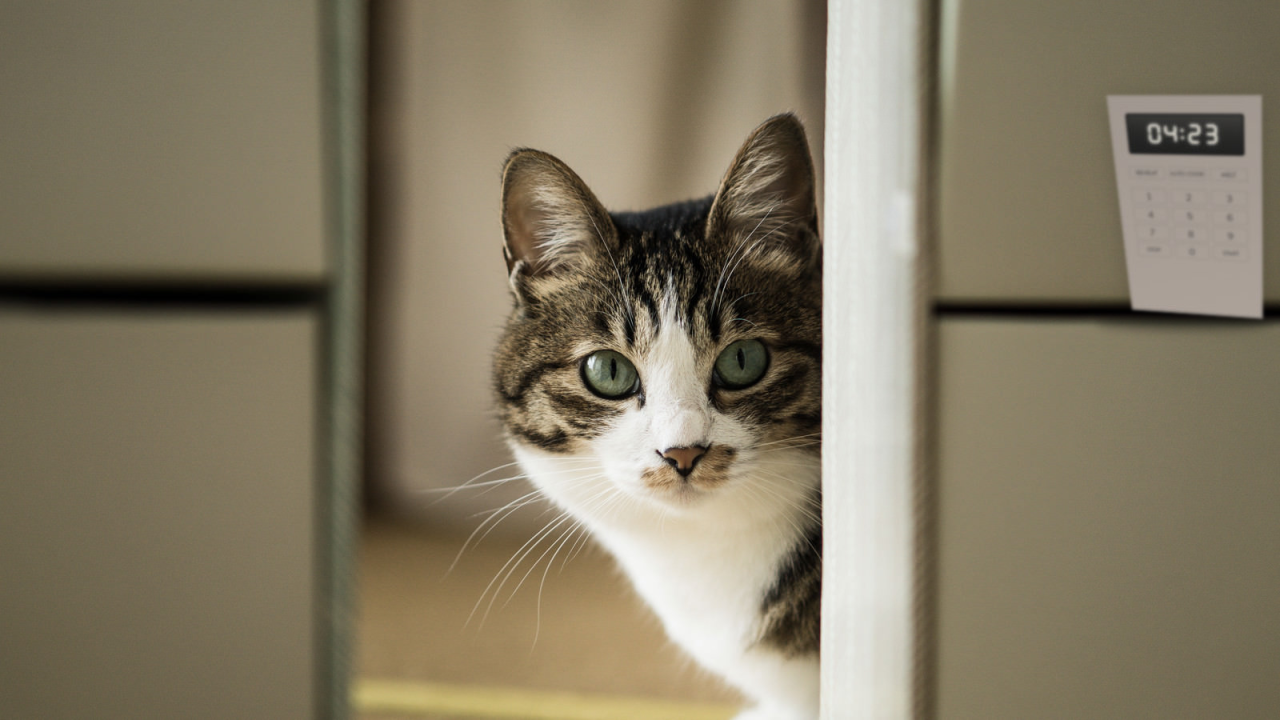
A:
h=4 m=23
